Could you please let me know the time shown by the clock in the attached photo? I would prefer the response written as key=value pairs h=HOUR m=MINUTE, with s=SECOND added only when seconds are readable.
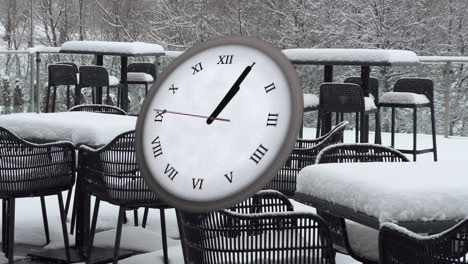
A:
h=1 m=4 s=46
